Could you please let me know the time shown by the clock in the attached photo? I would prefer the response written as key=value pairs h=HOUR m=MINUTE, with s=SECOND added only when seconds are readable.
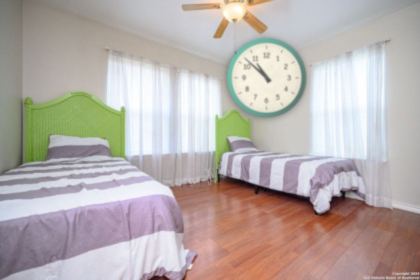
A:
h=10 m=52
